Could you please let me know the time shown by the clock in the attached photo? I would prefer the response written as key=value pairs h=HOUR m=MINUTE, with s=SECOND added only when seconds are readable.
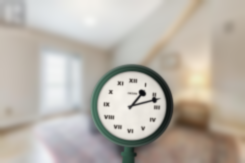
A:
h=1 m=12
